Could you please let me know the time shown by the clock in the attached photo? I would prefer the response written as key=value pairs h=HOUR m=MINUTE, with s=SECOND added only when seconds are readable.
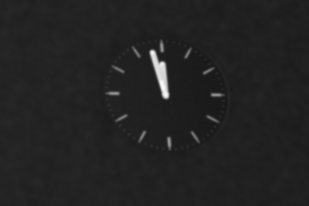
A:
h=11 m=58
